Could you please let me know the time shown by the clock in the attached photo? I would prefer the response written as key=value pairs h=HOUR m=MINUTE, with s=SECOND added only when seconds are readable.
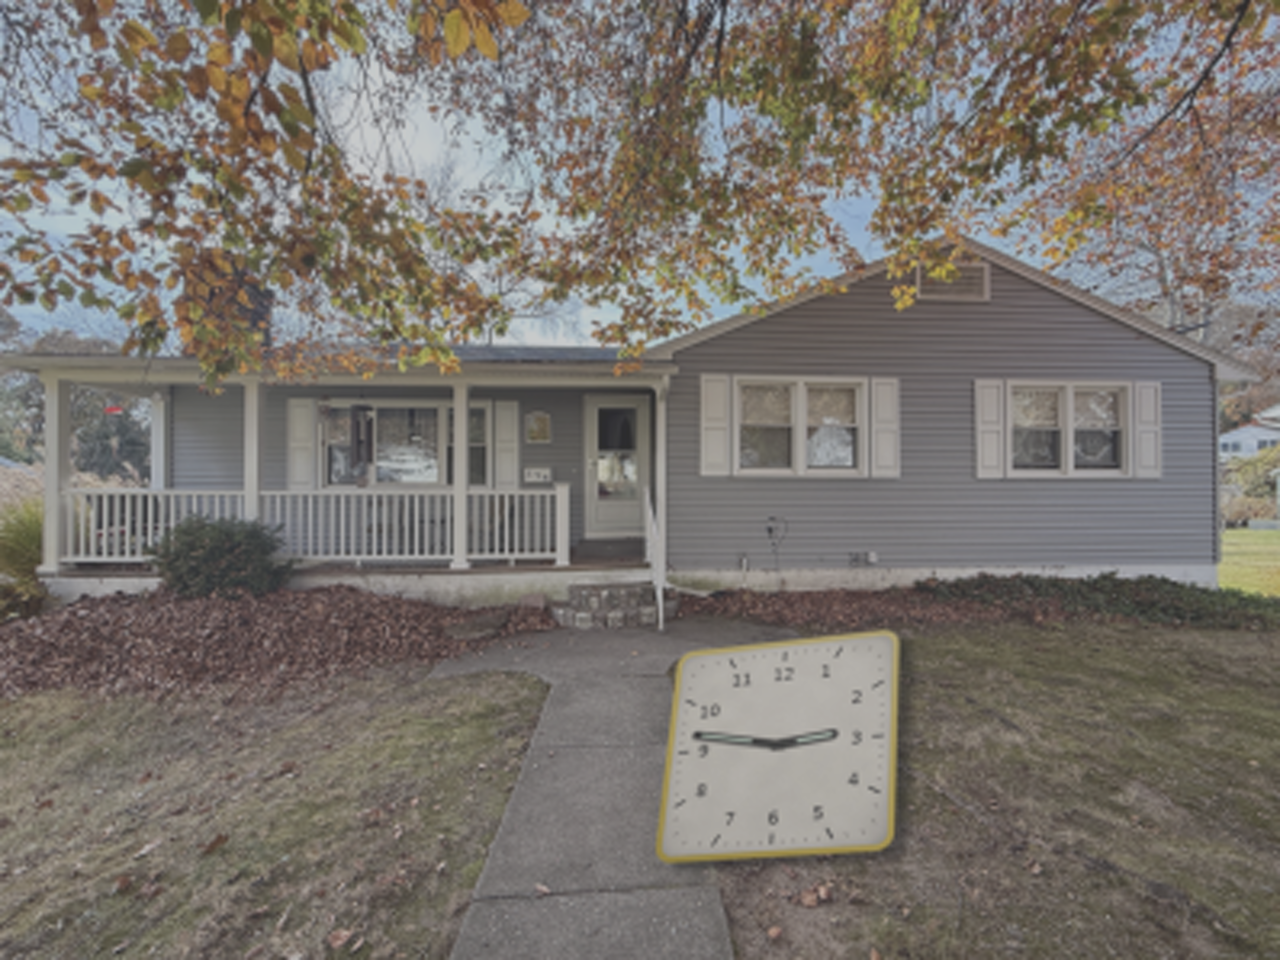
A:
h=2 m=47
